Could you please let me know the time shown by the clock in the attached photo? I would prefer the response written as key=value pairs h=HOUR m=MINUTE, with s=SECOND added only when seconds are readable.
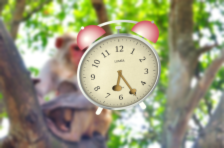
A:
h=6 m=25
